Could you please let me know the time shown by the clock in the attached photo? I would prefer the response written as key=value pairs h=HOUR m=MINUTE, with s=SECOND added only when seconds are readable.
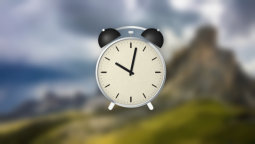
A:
h=10 m=2
